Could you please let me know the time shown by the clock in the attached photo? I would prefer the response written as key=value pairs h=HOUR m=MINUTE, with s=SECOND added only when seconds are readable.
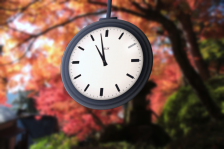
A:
h=10 m=58
